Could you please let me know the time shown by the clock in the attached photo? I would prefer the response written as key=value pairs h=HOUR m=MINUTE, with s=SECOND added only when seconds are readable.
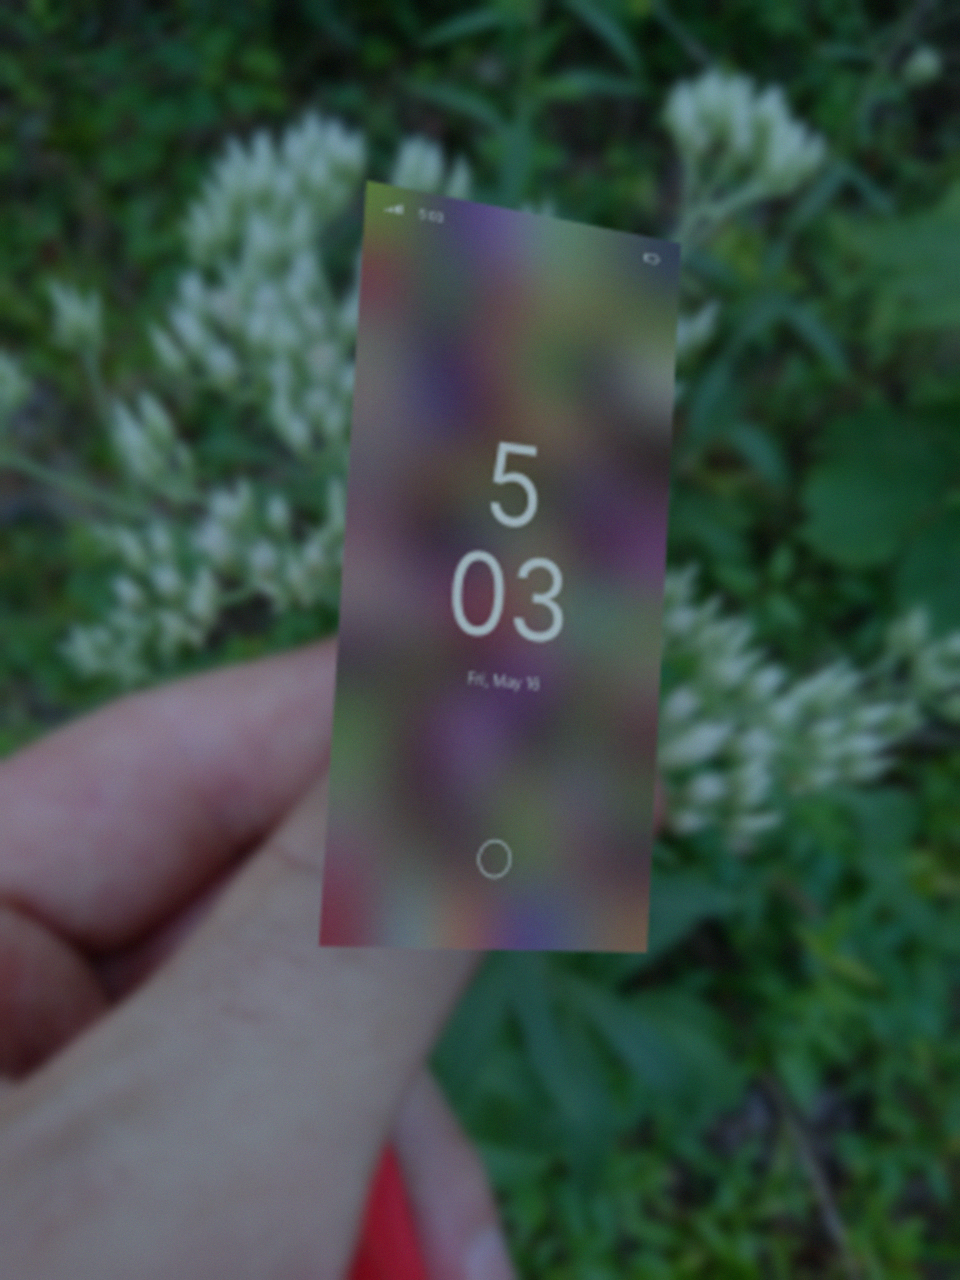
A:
h=5 m=3
